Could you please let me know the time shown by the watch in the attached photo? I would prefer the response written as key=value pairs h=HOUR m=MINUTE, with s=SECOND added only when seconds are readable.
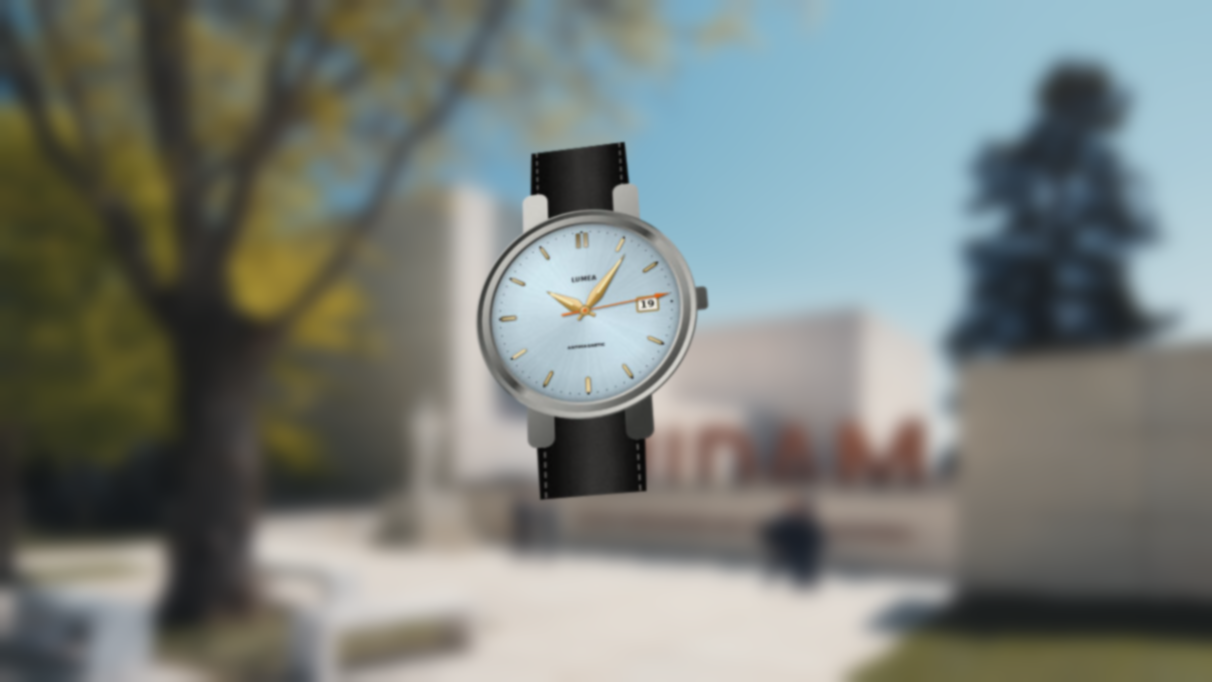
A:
h=10 m=6 s=14
